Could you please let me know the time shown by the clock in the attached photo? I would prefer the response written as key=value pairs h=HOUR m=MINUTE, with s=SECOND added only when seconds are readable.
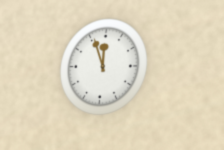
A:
h=11 m=56
